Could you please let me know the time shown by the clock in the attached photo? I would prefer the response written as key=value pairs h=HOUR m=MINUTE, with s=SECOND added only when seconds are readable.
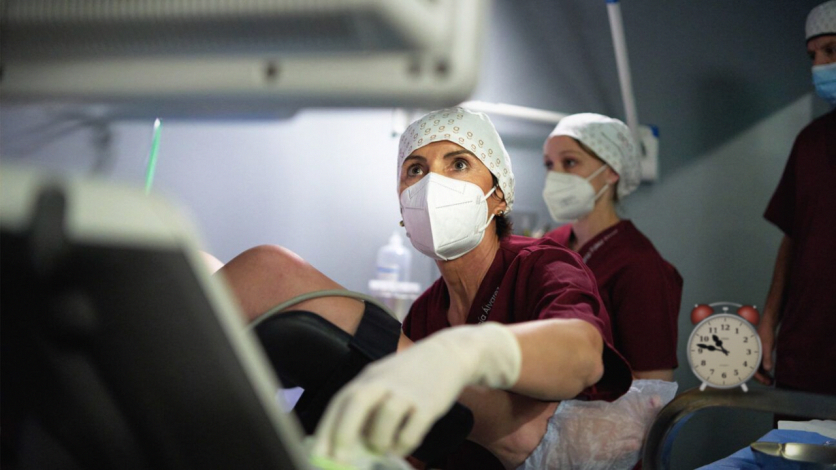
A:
h=10 m=47
